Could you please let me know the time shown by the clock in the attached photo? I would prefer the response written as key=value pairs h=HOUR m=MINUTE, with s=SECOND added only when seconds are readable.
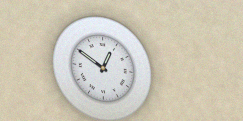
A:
h=12 m=50
